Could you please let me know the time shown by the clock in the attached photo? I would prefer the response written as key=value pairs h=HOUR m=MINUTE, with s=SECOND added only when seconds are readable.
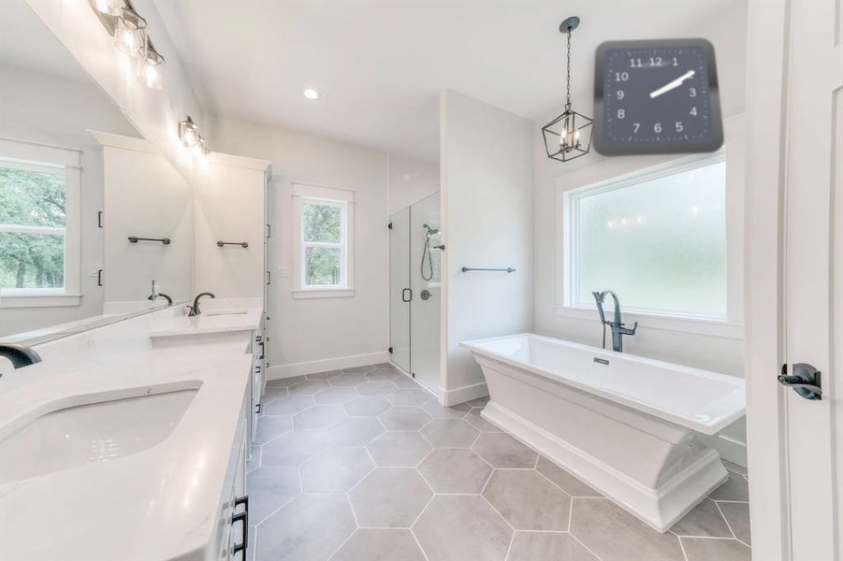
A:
h=2 m=10
